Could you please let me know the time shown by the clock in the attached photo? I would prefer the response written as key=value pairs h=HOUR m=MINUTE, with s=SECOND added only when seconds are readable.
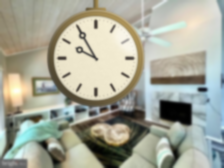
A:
h=9 m=55
